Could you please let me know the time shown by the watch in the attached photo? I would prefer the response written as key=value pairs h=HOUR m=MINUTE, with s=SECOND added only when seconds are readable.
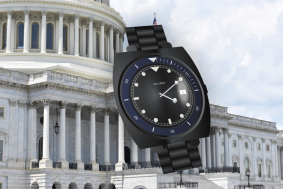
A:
h=4 m=10
